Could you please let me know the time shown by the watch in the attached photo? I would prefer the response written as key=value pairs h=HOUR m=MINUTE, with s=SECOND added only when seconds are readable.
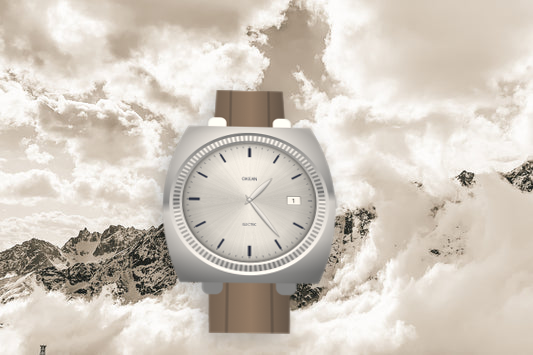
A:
h=1 m=24
